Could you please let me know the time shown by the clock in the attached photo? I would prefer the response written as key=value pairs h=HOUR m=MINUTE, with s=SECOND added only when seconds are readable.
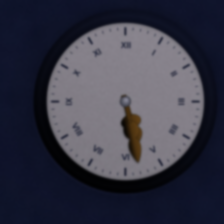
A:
h=5 m=28
